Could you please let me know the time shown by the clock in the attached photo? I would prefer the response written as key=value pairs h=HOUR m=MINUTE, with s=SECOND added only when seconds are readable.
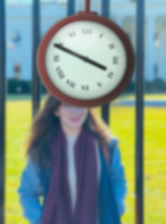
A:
h=3 m=49
